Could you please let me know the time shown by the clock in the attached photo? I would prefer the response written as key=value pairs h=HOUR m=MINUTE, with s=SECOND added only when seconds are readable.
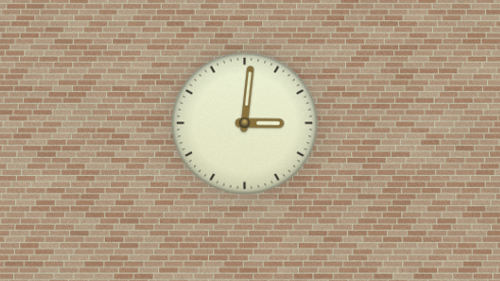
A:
h=3 m=1
